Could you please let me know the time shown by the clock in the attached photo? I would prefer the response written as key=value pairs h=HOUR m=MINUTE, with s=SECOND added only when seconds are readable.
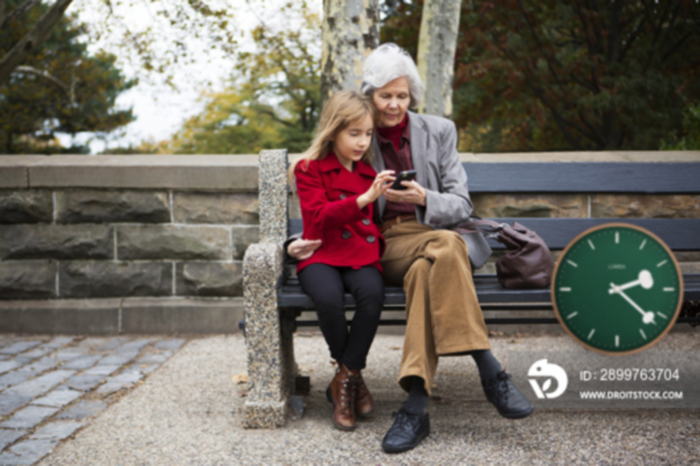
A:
h=2 m=22
